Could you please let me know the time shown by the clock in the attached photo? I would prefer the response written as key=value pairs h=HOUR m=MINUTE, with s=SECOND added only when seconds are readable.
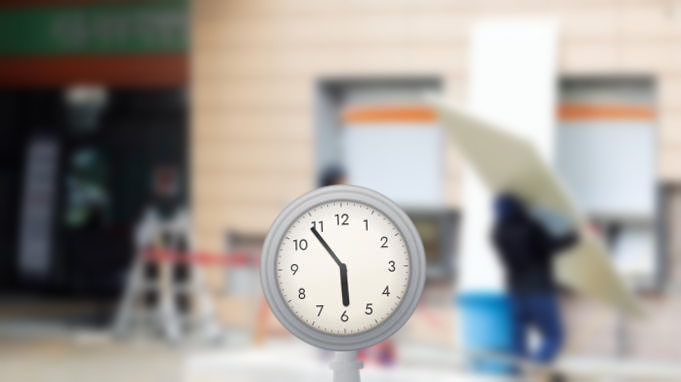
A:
h=5 m=54
